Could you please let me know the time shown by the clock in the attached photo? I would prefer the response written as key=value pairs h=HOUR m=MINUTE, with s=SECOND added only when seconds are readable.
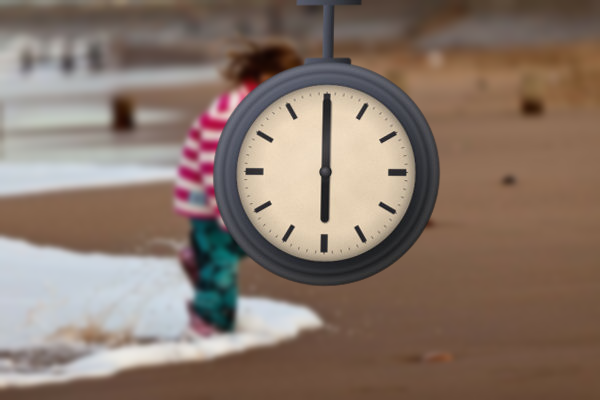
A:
h=6 m=0
